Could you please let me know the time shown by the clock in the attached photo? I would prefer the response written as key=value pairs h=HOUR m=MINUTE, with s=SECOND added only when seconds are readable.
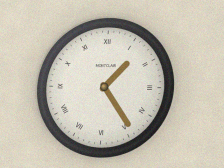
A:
h=1 m=24
